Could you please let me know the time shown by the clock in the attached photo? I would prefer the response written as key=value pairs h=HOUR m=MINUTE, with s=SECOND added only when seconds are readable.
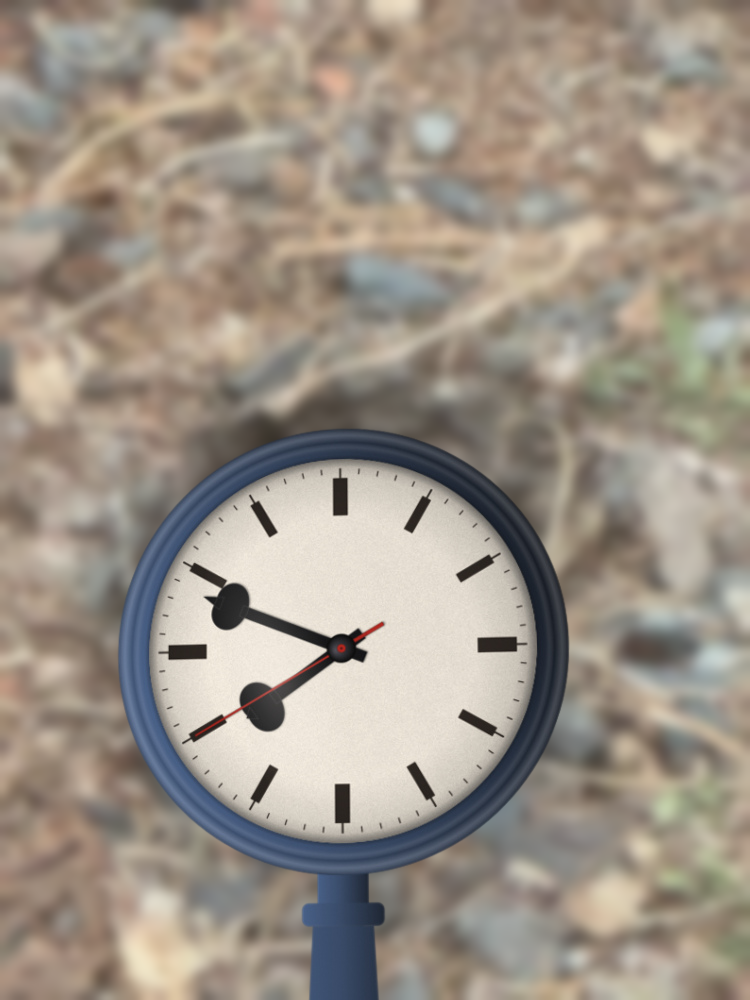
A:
h=7 m=48 s=40
